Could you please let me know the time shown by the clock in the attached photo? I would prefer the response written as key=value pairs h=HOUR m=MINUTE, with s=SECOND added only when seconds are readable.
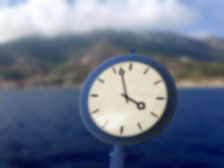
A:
h=3 m=57
